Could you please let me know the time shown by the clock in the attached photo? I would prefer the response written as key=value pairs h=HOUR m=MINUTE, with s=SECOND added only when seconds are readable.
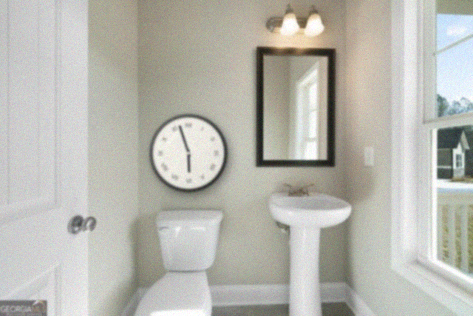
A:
h=5 m=57
